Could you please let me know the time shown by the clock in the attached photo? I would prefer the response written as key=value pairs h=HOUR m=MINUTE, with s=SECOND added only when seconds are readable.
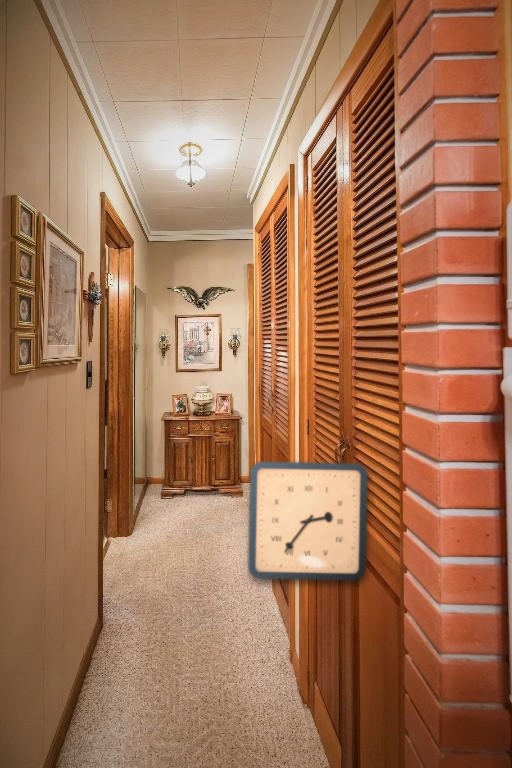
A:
h=2 m=36
